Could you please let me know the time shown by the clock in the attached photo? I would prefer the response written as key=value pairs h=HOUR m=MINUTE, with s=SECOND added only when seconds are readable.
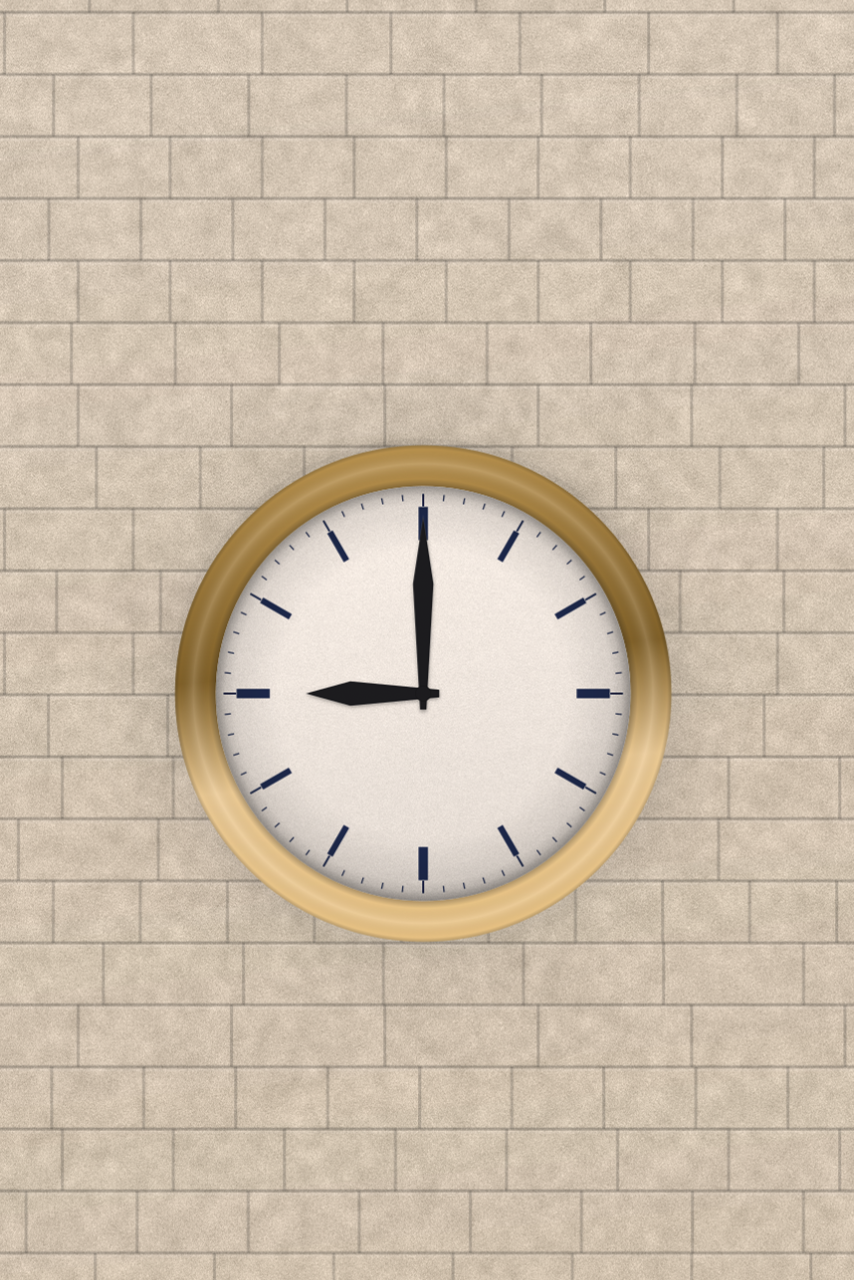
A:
h=9 m=0
